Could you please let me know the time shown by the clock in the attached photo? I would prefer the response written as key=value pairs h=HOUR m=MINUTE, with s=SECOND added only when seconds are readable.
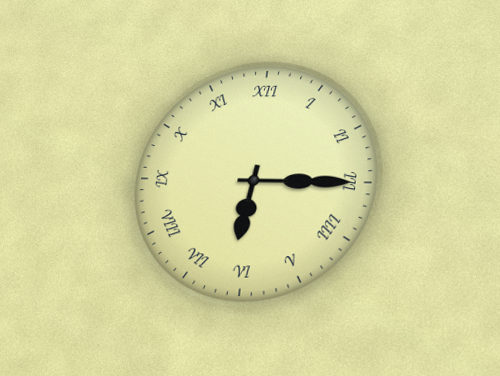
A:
h=6 m=15
